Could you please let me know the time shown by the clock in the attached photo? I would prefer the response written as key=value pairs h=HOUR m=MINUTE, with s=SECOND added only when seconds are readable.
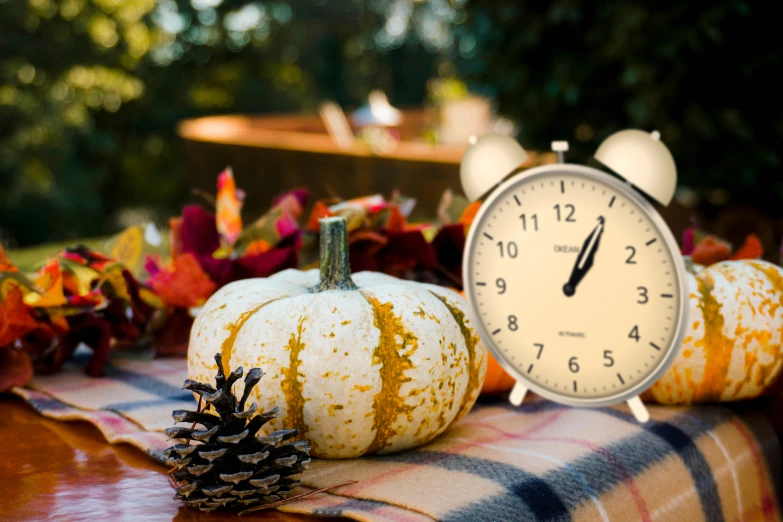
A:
h=1 m=5
